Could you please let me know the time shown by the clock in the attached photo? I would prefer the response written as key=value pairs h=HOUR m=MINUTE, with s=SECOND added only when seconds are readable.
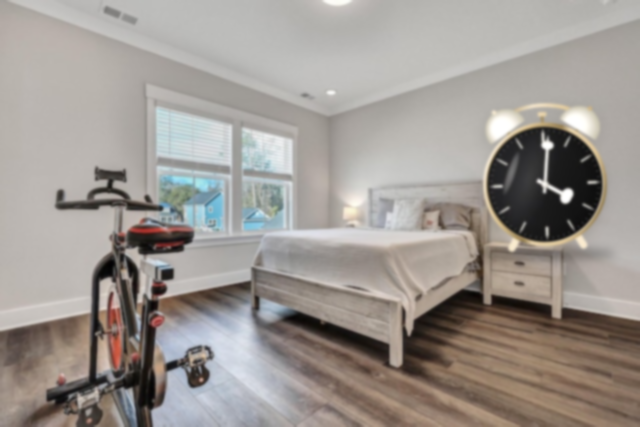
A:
h=4 m=1
